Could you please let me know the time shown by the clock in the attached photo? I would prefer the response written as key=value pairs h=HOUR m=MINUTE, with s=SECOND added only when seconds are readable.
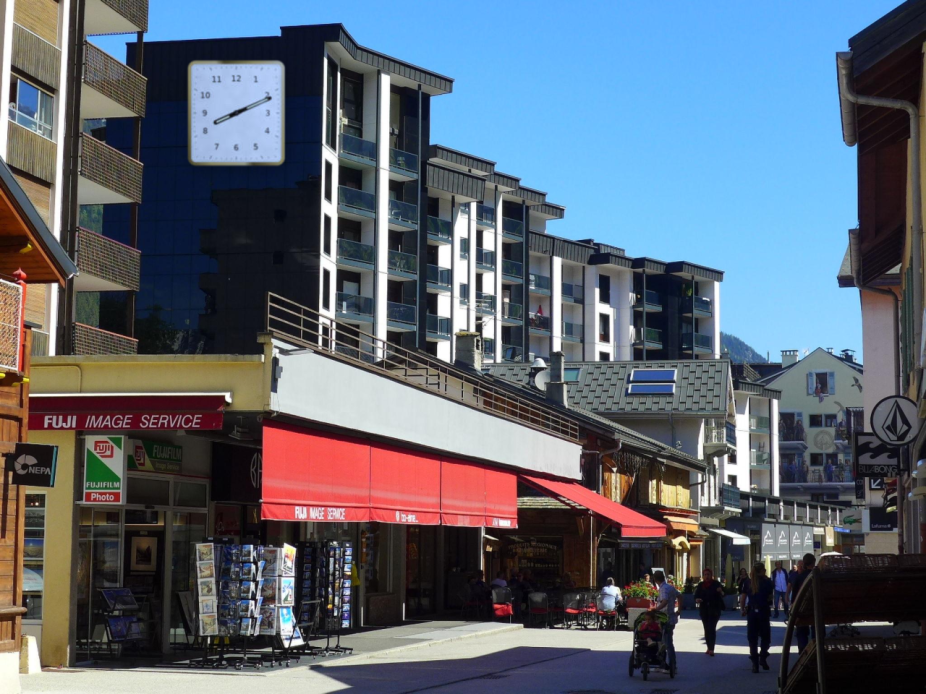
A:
h=8 m=11
